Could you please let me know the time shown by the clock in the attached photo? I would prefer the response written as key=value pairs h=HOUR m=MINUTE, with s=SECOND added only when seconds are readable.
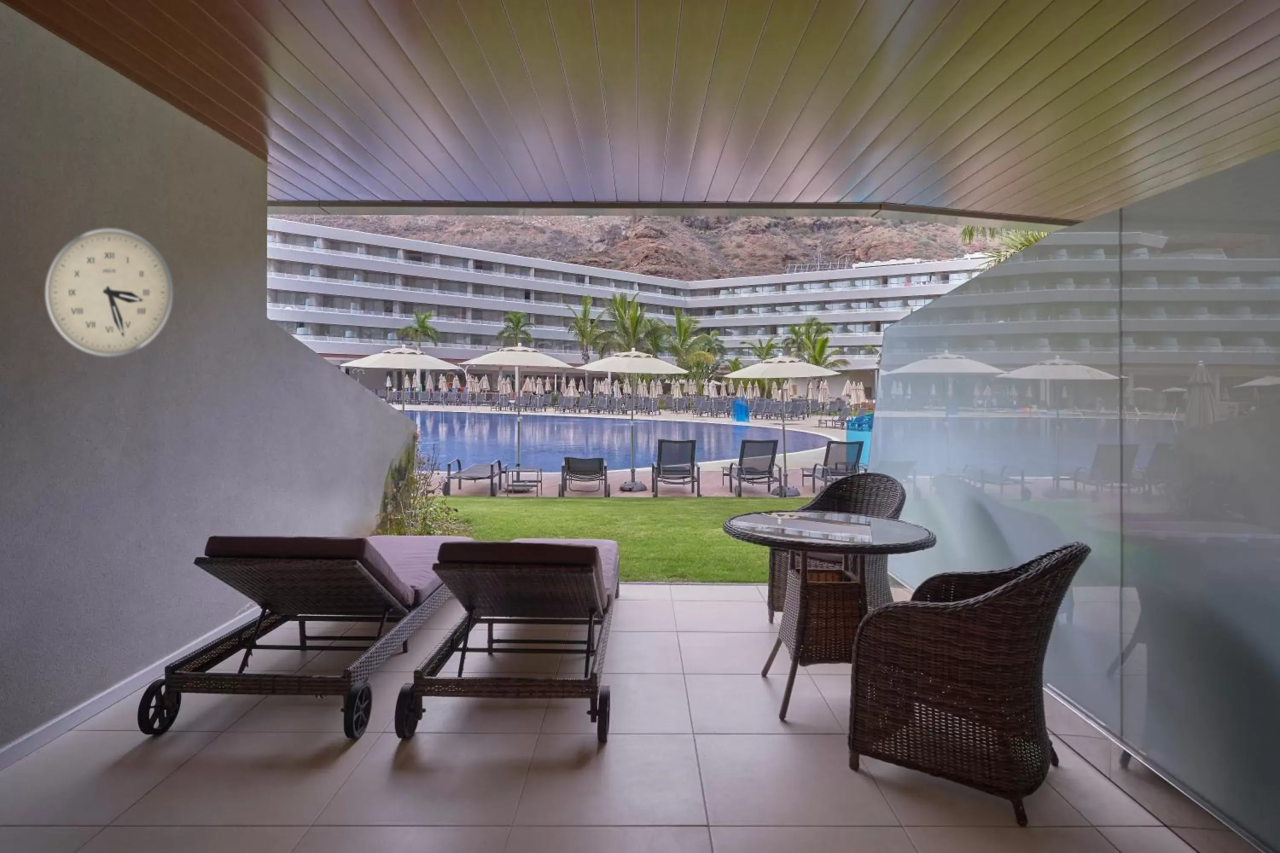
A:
h=3 m=27
